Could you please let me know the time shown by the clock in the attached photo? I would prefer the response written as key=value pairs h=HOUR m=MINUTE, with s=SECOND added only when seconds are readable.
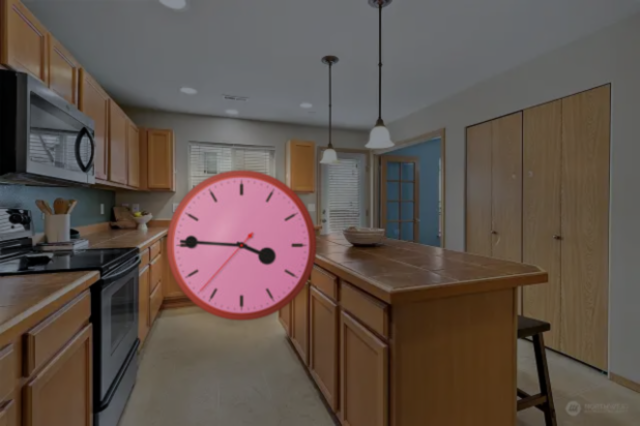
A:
h=3 m=45 s=37
